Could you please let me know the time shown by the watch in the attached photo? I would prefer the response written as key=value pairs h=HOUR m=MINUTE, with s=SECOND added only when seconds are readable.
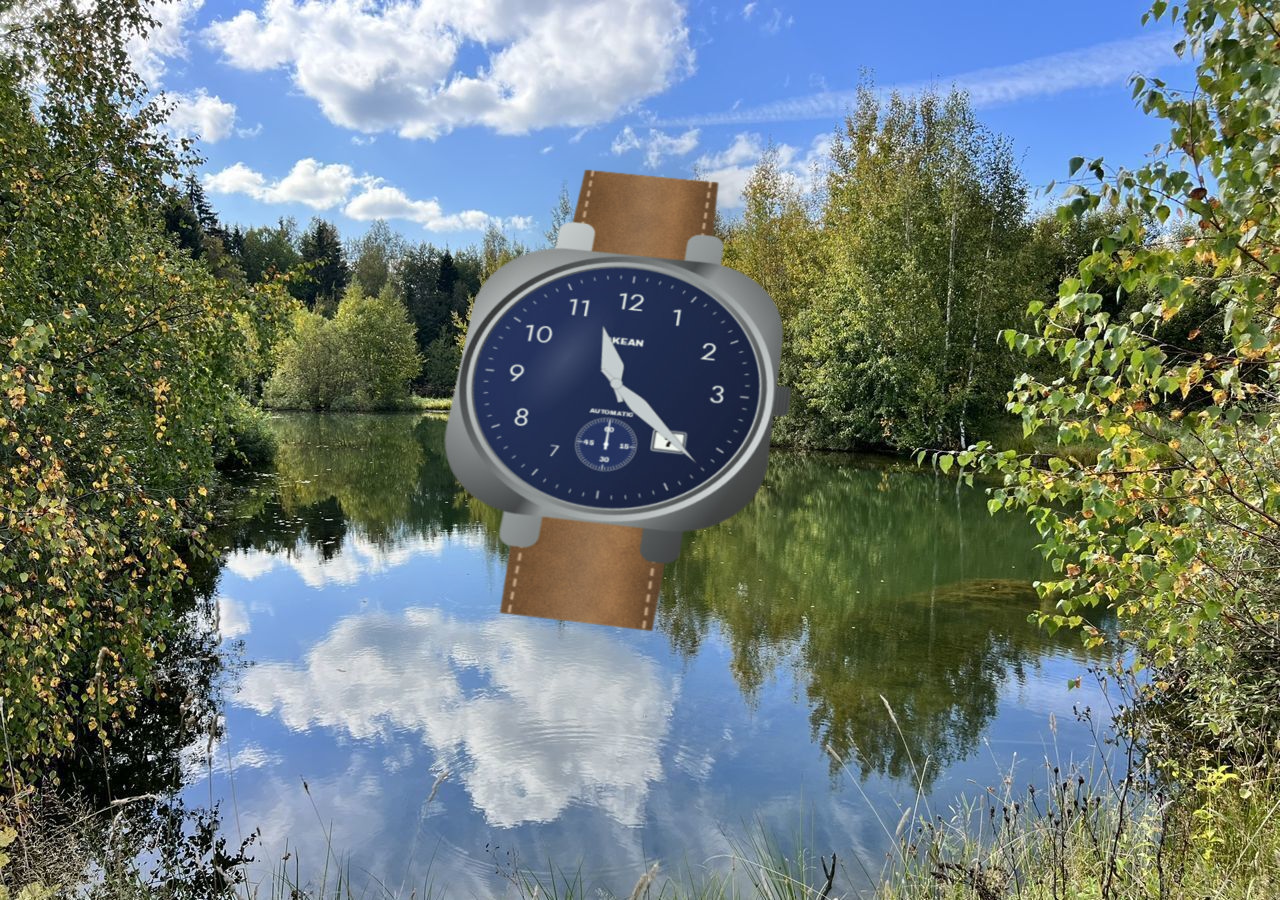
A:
h=11 m=22
